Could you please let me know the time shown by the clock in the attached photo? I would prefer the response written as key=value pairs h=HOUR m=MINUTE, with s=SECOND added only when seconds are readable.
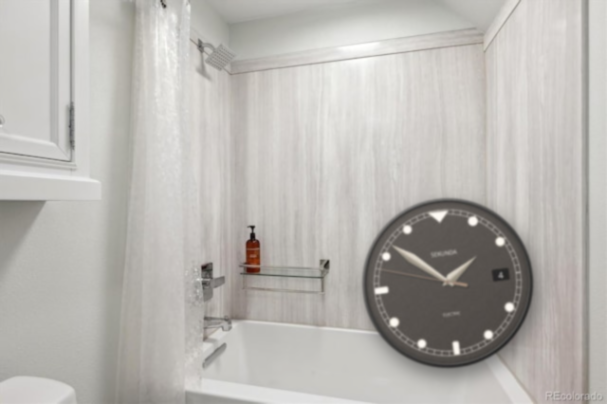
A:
h=1 m=51 s=48
